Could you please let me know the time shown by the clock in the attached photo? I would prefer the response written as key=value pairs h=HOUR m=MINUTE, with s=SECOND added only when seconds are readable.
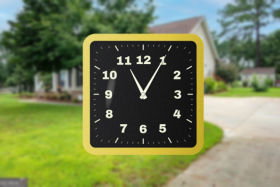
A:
h=11 m=5
